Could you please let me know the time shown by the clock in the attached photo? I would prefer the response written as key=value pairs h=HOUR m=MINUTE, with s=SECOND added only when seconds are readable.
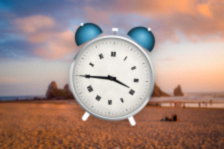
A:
h=3 m=45
